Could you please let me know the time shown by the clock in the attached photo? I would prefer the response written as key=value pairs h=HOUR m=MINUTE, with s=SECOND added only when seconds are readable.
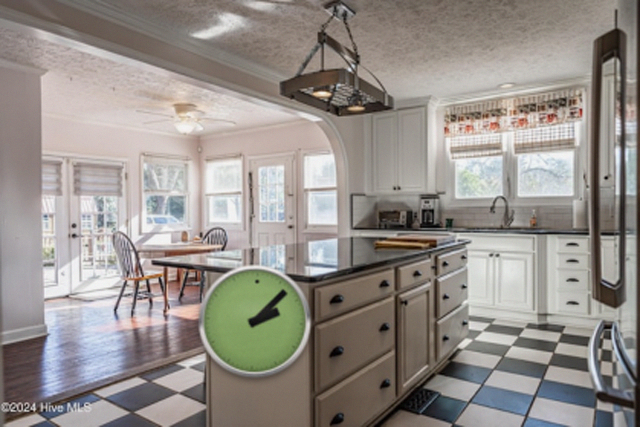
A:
h=2 m=7
